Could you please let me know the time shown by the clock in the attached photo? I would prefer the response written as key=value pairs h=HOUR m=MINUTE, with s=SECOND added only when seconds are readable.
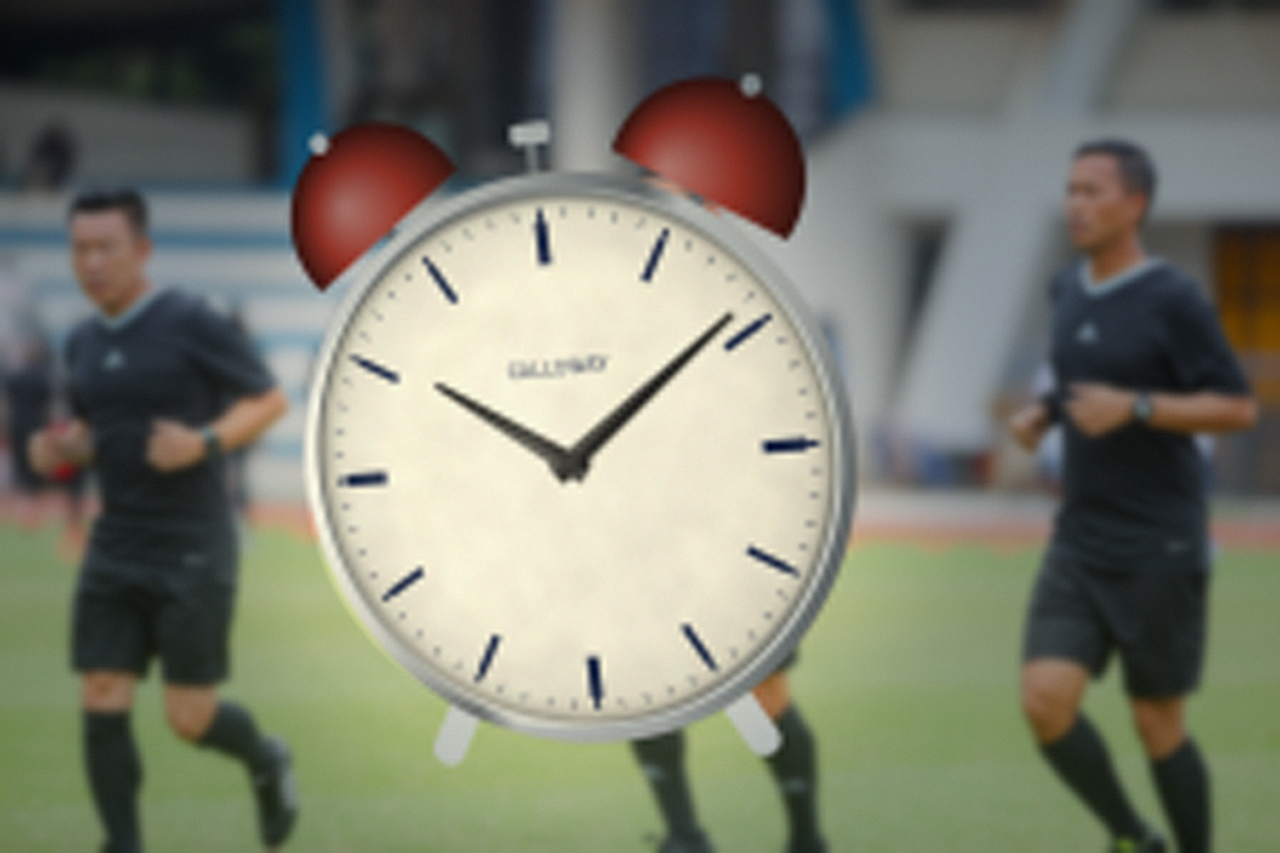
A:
h=10 m=9
